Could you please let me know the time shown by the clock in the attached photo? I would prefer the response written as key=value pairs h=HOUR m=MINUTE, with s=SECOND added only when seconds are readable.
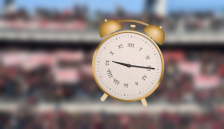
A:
h=9 m=15
